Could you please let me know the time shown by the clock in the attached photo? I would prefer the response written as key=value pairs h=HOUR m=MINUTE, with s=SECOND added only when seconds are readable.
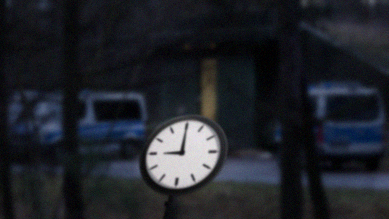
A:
h=9 m=0
